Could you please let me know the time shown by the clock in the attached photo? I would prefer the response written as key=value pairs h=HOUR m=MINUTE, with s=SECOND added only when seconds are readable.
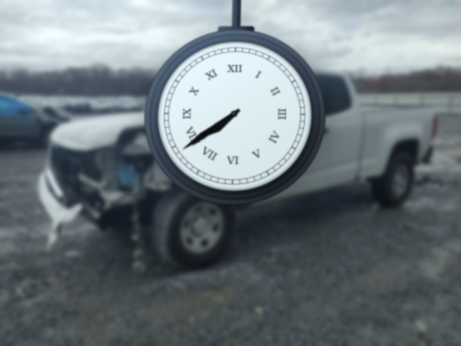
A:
h=7 m=39
